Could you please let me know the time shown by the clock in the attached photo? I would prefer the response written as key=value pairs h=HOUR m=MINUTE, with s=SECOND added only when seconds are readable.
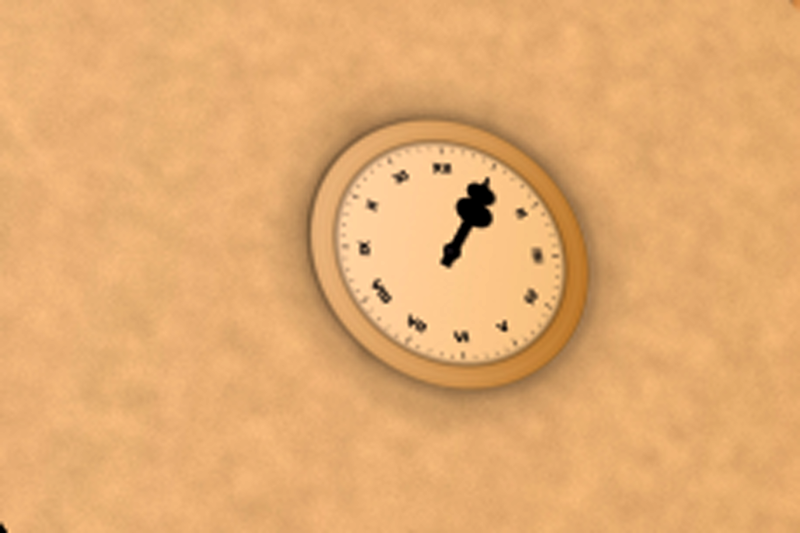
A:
h=1 m=5
